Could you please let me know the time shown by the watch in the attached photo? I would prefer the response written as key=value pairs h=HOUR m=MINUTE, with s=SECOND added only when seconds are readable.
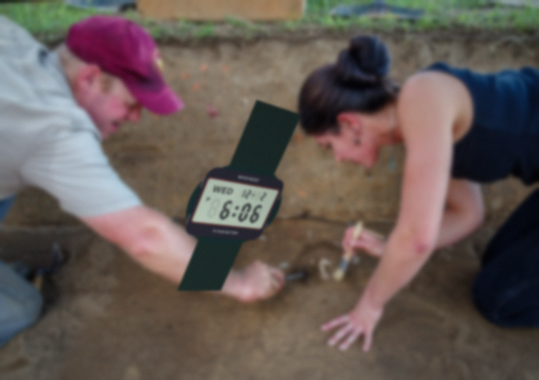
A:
h=6 m=6
